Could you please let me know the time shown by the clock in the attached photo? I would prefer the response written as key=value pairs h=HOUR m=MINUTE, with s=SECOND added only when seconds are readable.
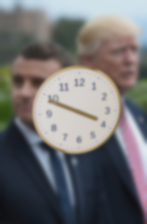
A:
h=3 m=49
